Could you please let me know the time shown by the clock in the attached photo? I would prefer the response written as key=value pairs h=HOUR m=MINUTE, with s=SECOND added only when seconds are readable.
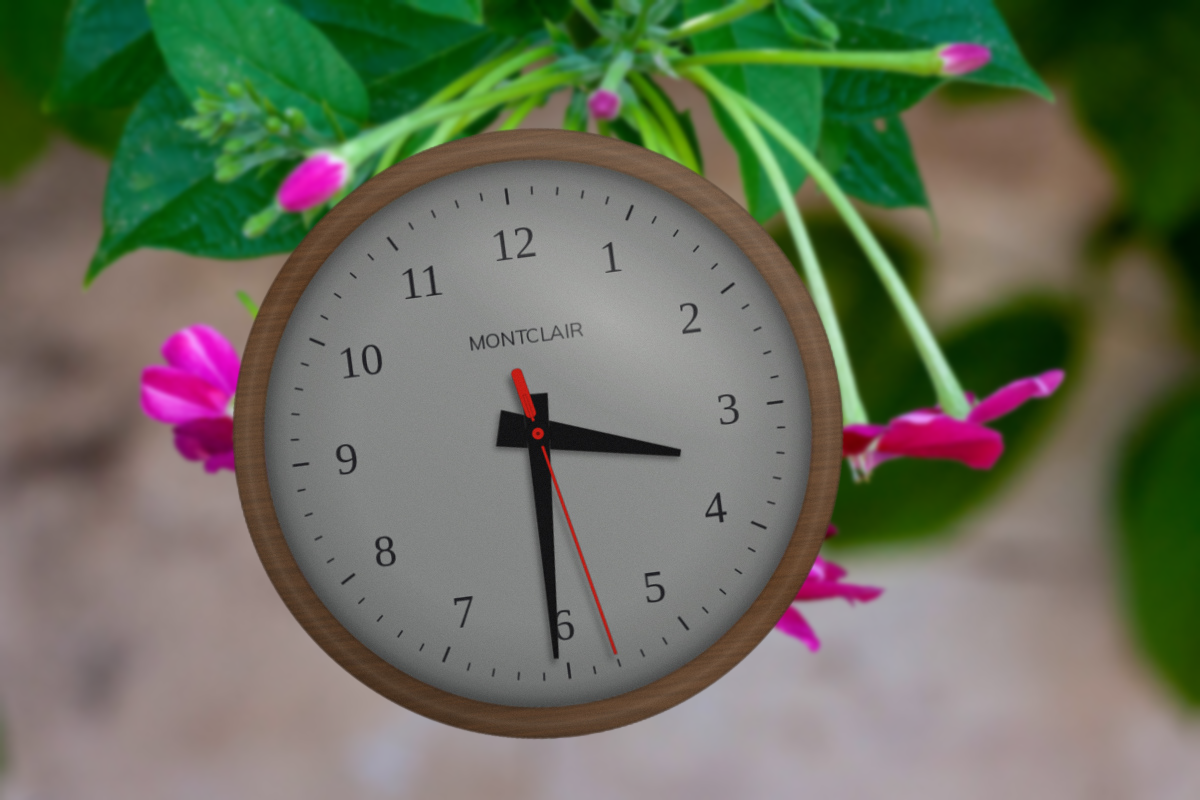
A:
h=3 m=30 s=28
